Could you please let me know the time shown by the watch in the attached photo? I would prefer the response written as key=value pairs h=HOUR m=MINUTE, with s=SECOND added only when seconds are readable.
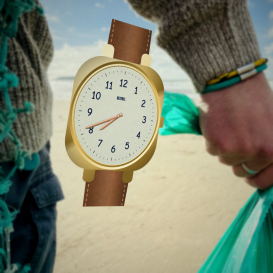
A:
h=7 m=41
